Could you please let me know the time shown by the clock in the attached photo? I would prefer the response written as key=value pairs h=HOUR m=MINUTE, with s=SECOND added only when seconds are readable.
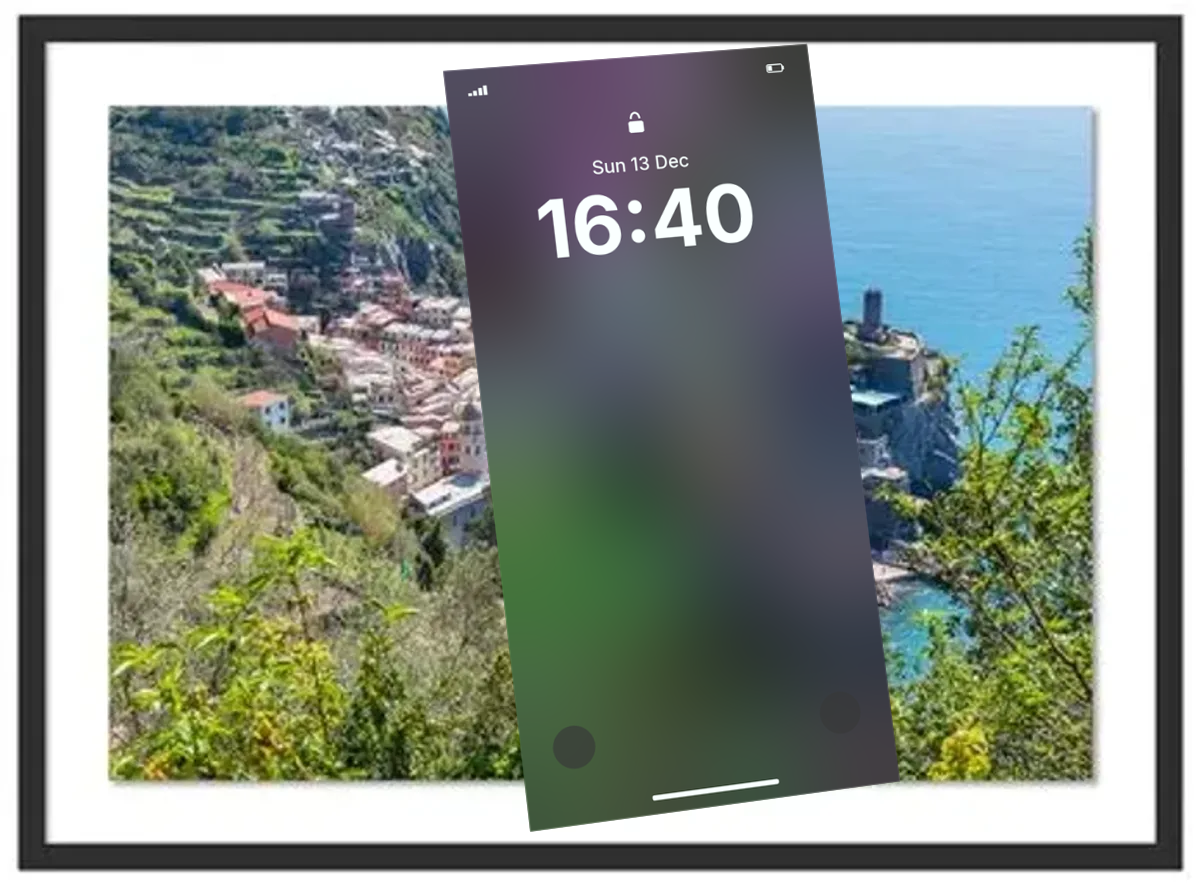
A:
h=16 m=40
